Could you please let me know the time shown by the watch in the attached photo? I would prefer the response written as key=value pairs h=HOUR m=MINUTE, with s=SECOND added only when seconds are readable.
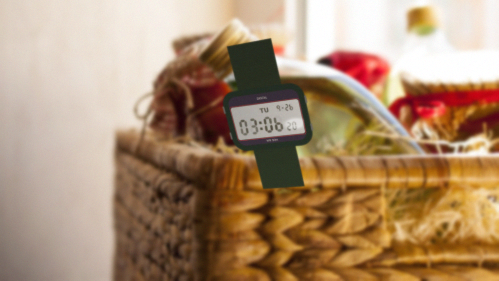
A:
h=3 m=6
